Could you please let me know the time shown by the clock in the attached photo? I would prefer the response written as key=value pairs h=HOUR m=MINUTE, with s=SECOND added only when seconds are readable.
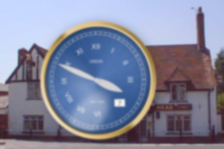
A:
h=3 m=49
